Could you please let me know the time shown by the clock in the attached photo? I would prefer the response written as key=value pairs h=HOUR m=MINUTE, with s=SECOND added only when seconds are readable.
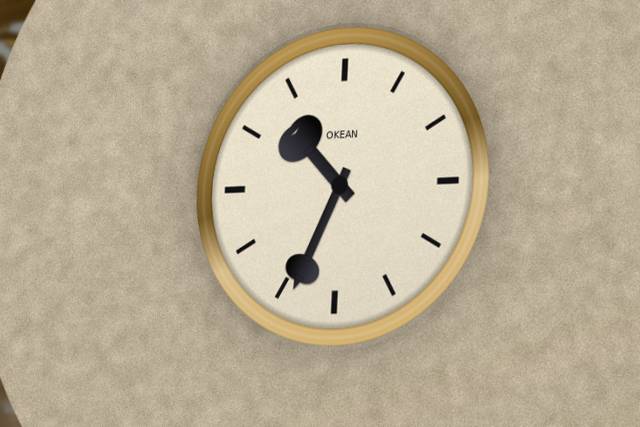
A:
h=10 m=34
